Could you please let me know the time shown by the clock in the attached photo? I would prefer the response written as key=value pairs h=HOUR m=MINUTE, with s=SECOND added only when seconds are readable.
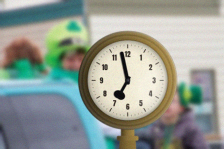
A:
h=6 m=58
